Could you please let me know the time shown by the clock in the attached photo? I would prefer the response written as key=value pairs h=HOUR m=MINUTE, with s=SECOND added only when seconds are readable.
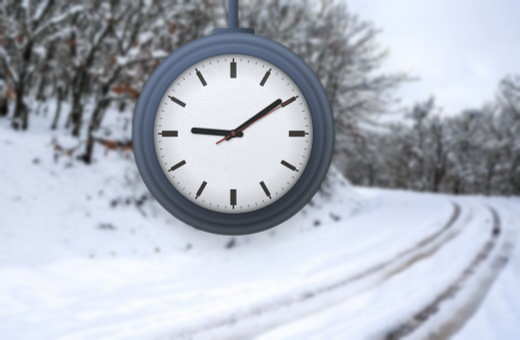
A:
h=9 m=9 s=10
